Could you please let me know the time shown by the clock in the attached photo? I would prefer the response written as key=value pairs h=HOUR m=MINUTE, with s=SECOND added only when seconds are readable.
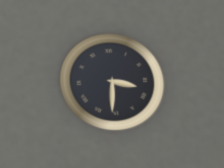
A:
h=3 m=31
